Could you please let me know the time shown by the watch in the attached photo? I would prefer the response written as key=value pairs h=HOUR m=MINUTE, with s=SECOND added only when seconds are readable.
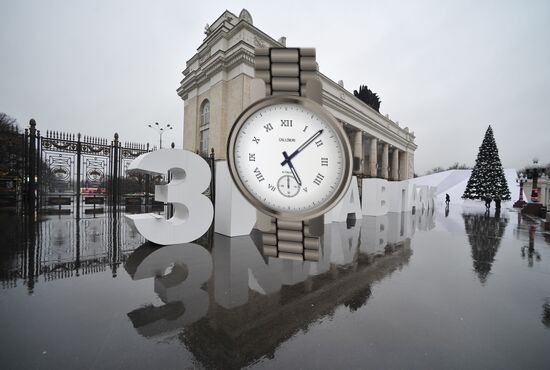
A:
h=5 m=8
